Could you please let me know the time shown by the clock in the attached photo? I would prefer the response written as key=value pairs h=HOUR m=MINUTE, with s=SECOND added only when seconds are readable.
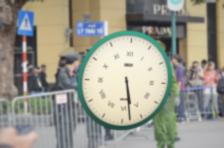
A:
h=5 m=28
